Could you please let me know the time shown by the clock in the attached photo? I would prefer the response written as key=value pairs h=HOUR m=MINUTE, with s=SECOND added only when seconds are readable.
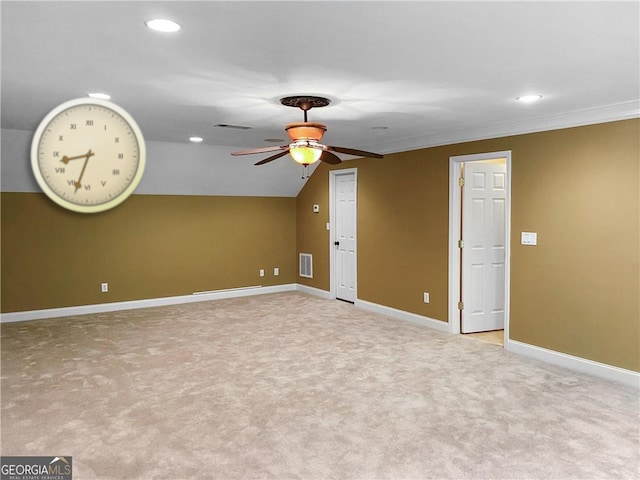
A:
h=8 m=33
